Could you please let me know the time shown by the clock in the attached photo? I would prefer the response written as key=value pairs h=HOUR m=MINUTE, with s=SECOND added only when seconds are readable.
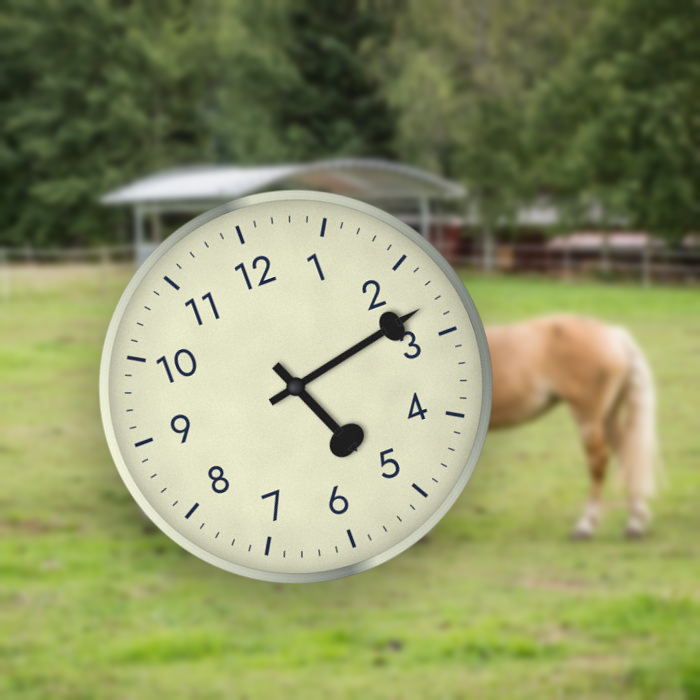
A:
h=5 m=13
